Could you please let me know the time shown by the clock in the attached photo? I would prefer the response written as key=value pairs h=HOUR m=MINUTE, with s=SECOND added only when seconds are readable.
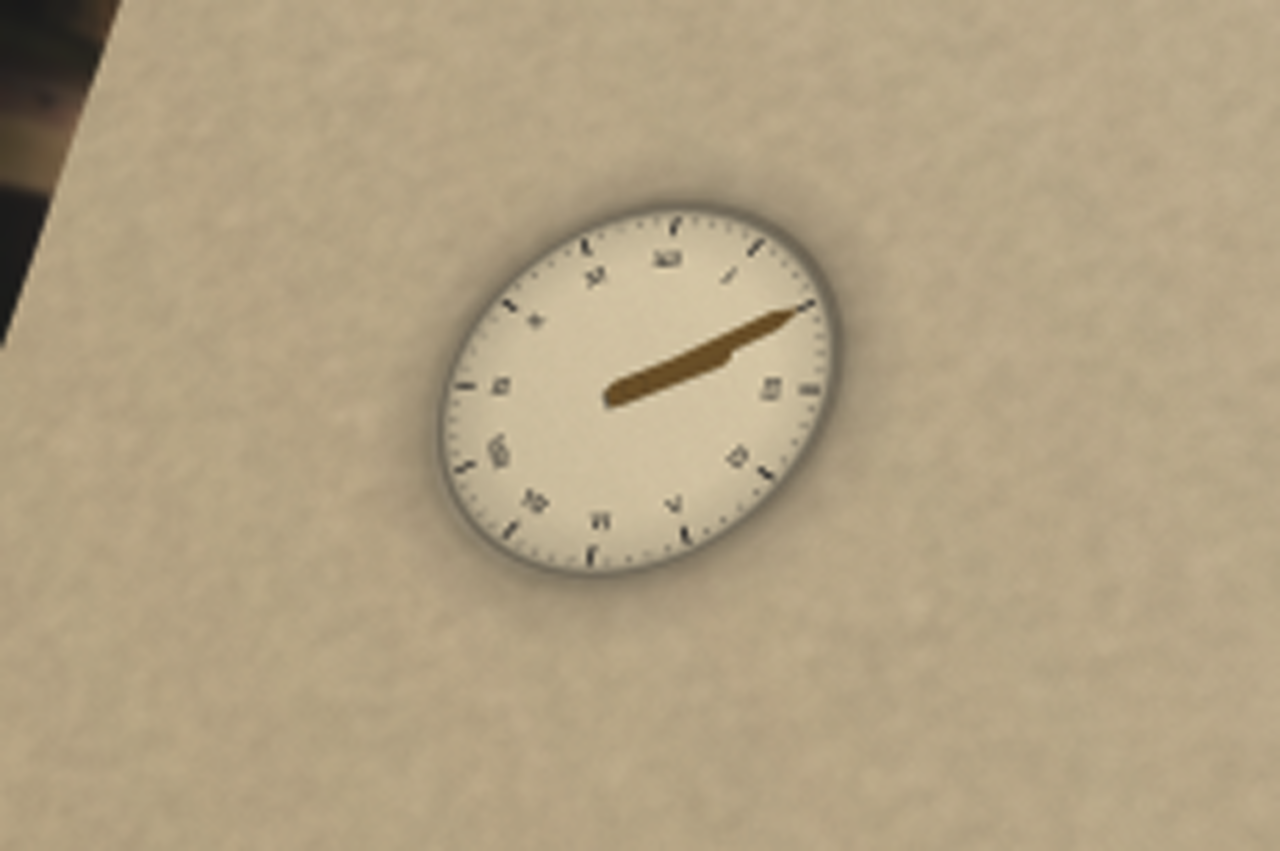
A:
h=2 m=10
